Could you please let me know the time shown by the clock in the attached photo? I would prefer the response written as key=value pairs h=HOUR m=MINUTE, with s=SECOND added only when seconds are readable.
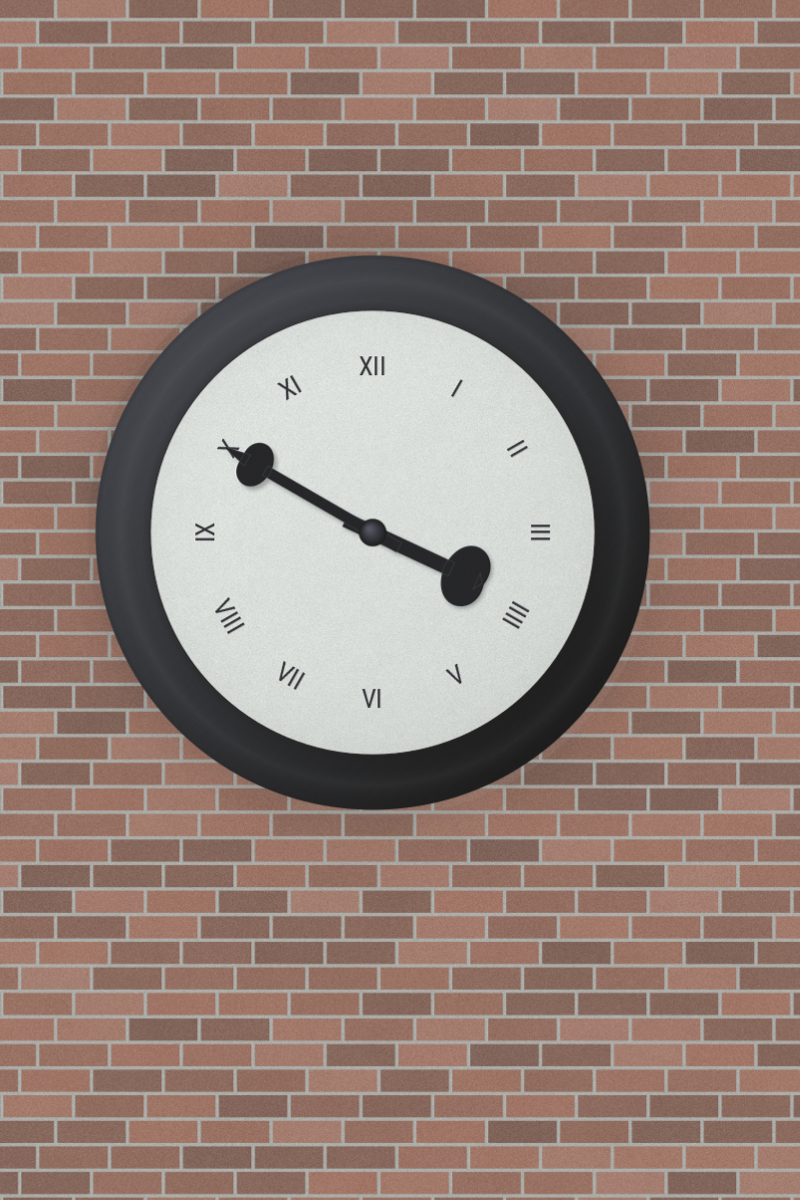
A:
h=3 m=50
